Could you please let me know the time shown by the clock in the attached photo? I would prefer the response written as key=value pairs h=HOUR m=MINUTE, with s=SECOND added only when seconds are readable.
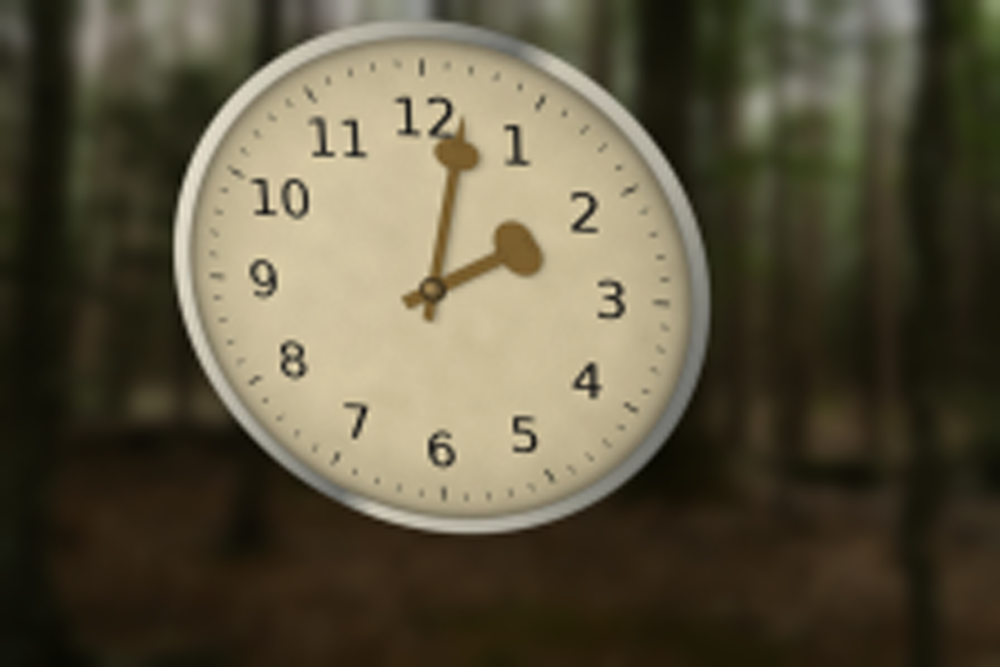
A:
h=2 m=2
